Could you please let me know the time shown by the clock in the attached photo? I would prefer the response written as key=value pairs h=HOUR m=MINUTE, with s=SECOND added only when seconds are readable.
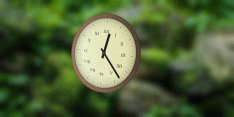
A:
h=12 m=23
